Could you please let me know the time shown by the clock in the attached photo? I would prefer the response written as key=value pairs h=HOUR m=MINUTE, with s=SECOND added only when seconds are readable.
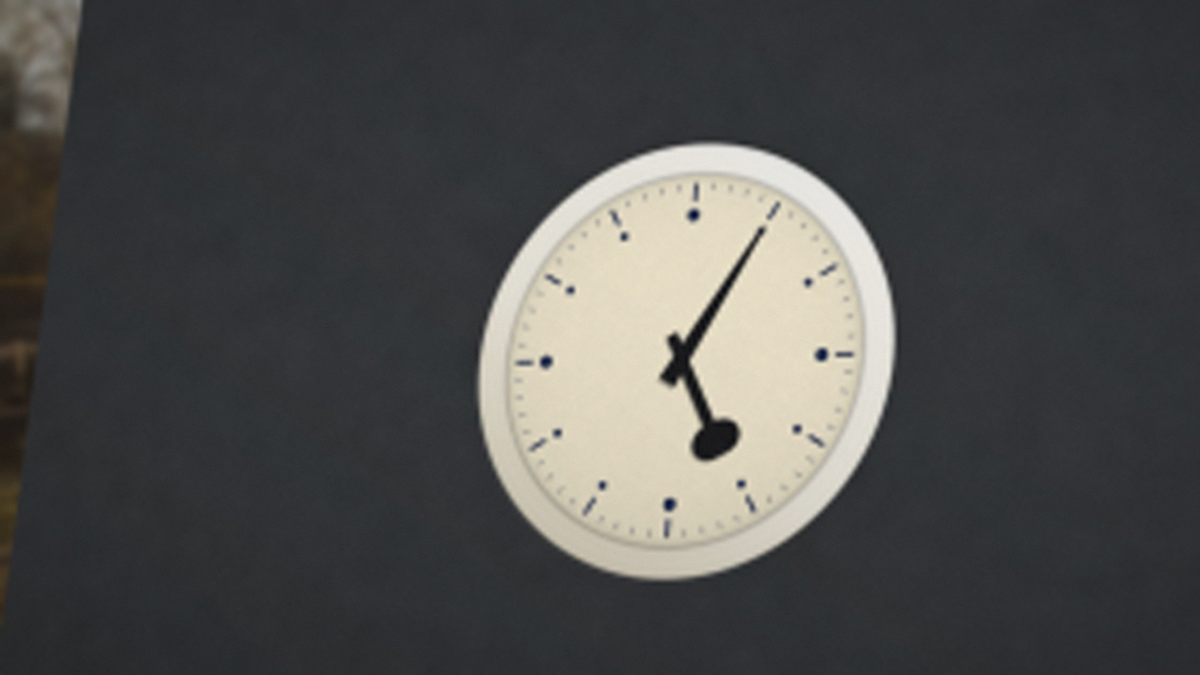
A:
h=5 m=5
